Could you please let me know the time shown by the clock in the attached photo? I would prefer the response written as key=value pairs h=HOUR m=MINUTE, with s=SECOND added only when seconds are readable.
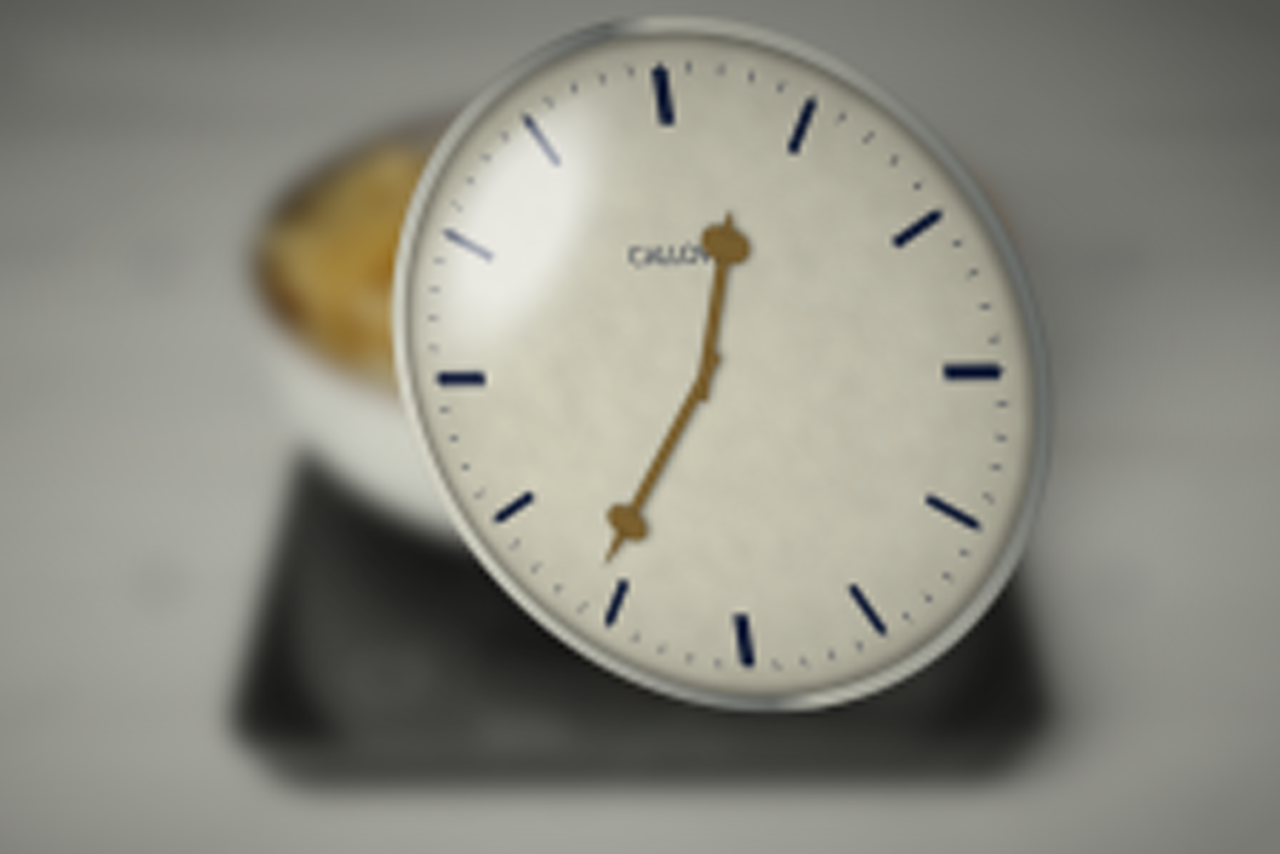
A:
h=12 m=36
